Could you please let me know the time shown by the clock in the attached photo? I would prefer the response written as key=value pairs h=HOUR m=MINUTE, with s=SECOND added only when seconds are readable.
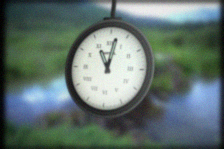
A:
h=11 m=2
